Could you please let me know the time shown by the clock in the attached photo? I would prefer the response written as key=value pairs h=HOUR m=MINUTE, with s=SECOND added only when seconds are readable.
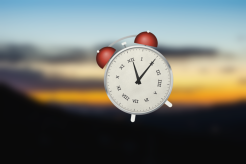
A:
h=12 m=10
